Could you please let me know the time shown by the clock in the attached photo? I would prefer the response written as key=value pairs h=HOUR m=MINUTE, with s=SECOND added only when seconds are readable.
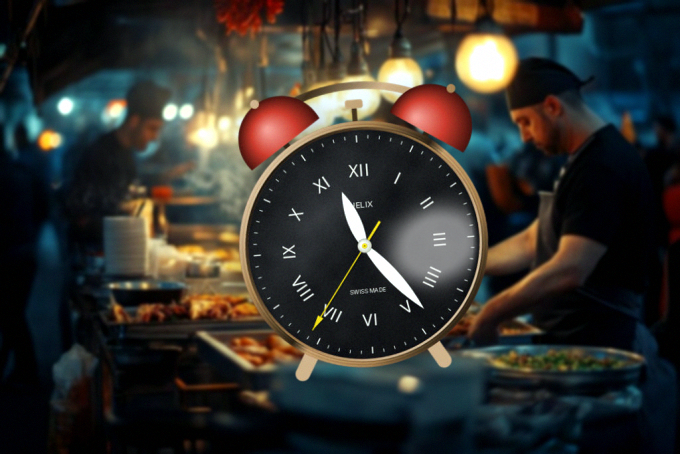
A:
h=11 m=23 s=36
